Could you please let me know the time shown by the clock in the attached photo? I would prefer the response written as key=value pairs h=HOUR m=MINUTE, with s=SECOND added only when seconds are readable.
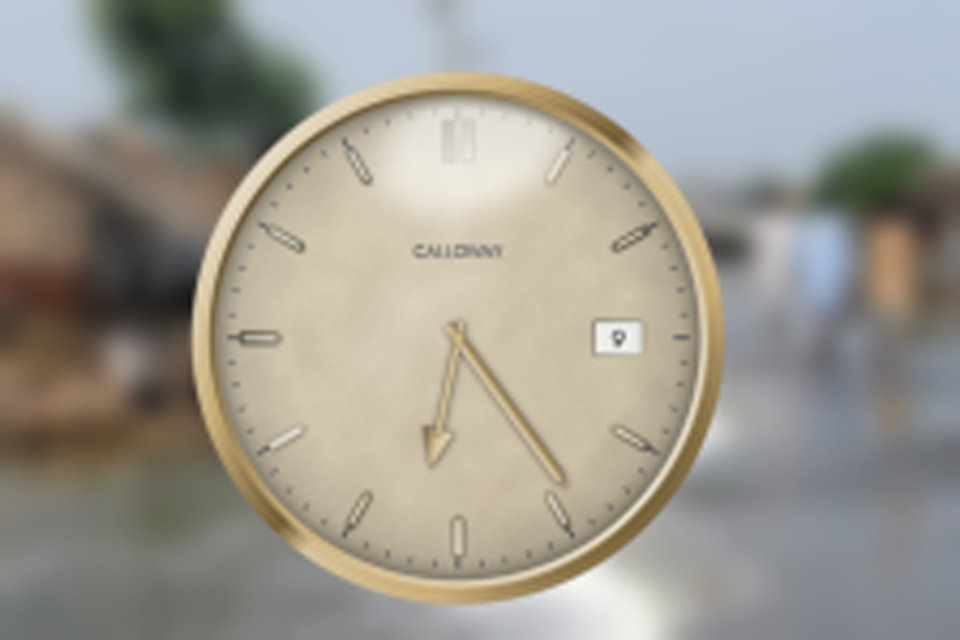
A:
h=6 m=24
